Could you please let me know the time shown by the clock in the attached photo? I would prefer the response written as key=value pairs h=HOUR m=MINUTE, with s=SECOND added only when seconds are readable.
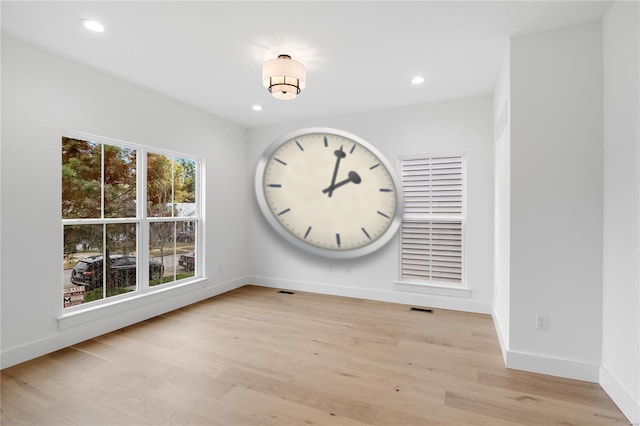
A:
h=2 m=3
